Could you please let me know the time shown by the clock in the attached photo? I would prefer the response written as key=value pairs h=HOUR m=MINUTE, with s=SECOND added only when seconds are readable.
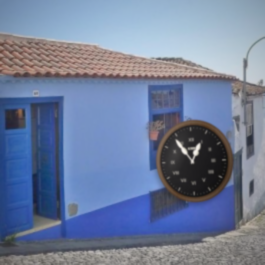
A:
h=12 m=54
